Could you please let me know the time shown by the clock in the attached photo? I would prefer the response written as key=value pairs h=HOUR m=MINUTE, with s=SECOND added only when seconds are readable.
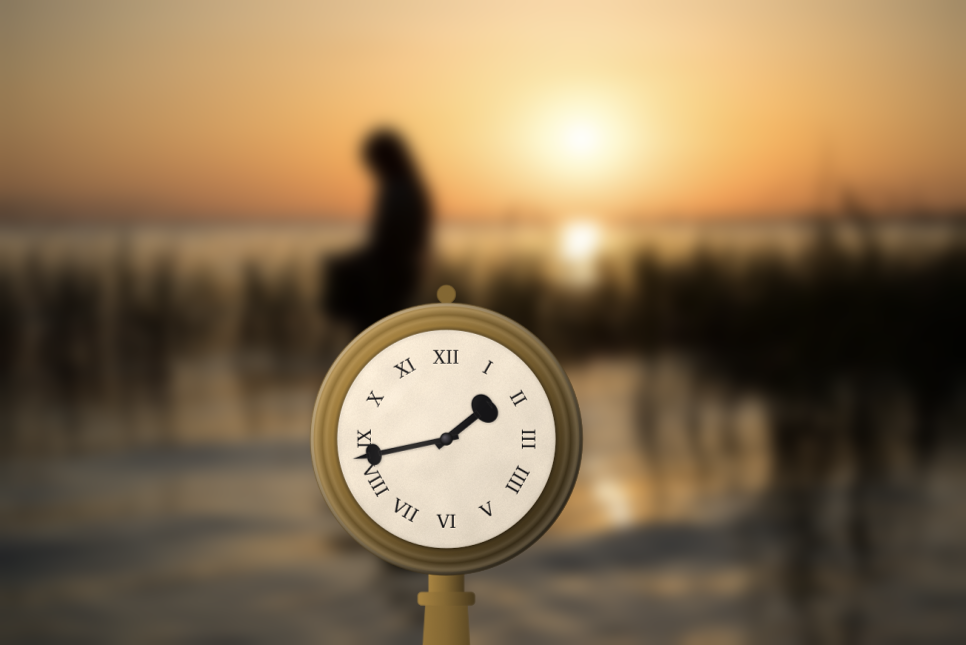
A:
h=1 m=43
